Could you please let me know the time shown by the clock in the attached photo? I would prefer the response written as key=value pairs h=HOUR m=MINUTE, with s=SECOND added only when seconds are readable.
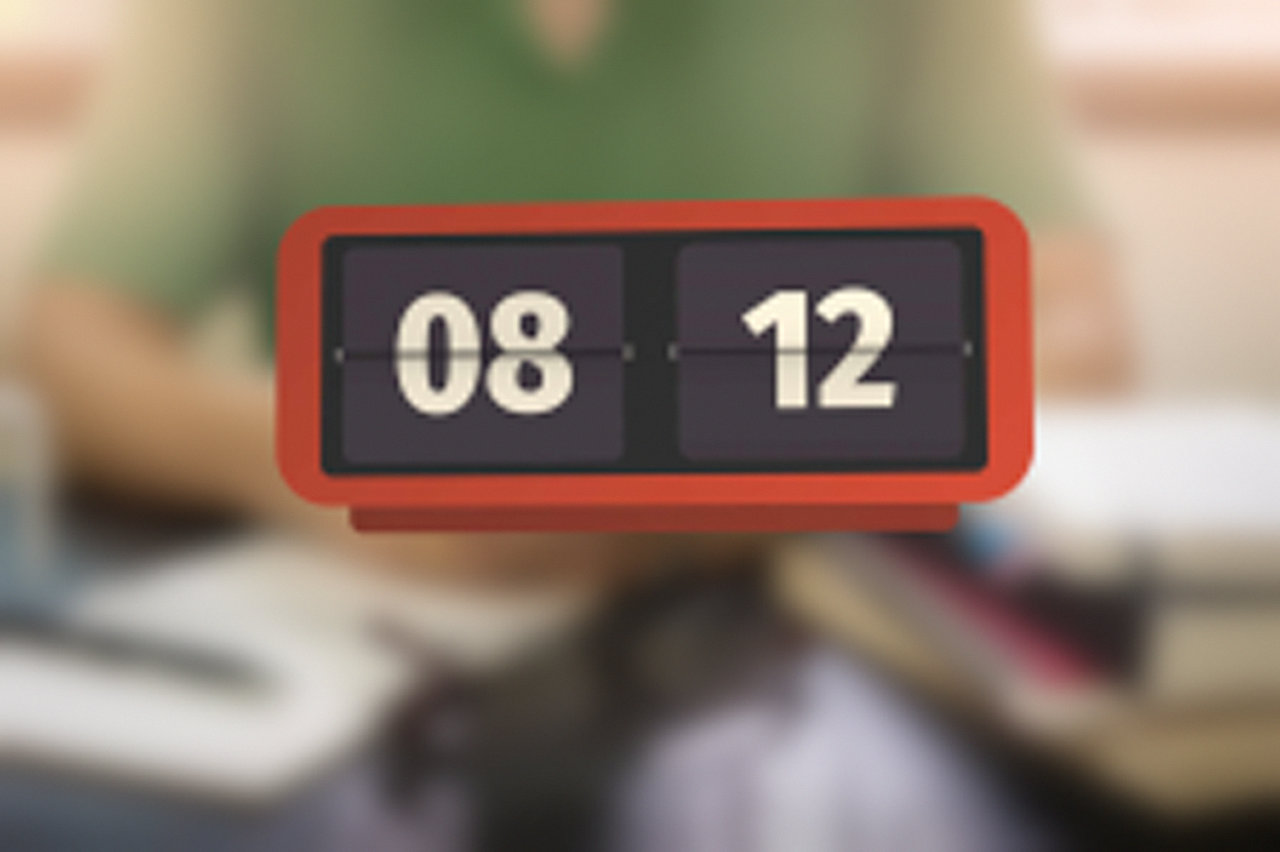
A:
h=8 m=12
